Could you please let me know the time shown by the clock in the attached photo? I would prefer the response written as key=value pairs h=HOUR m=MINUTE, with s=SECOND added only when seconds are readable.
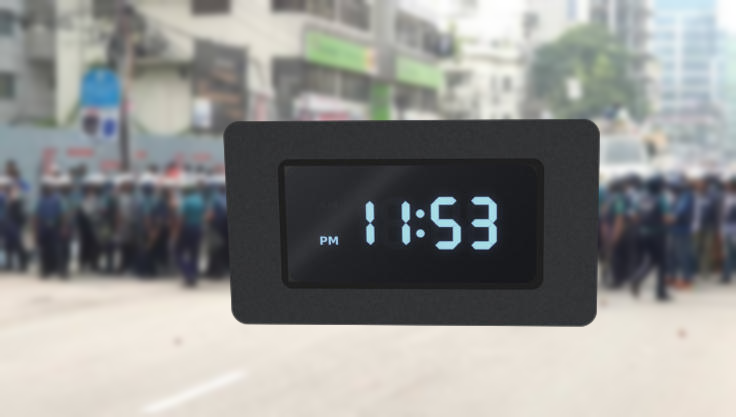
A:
h=11 m=53
